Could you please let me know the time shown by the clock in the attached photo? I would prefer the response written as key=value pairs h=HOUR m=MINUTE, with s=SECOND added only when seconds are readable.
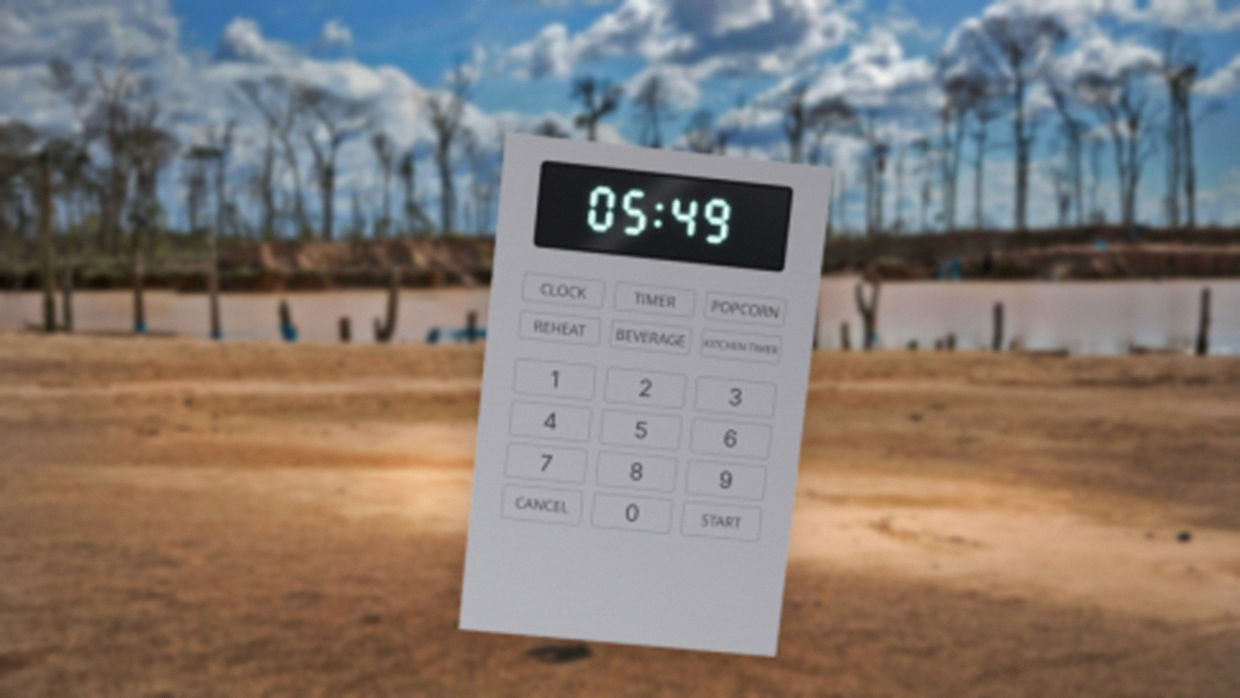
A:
h=5 m=49
